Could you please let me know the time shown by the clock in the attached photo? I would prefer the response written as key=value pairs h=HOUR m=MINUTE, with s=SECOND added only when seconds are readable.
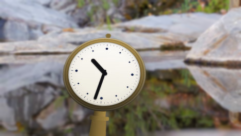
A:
h=10 m=32
